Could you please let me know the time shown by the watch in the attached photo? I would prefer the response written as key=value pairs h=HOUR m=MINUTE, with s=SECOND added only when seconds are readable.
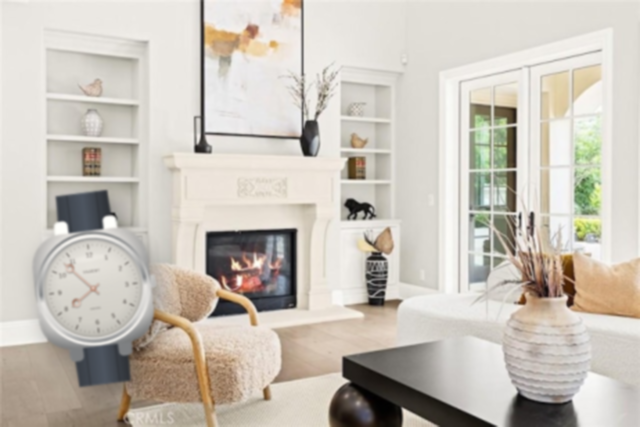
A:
h=7 m=53
